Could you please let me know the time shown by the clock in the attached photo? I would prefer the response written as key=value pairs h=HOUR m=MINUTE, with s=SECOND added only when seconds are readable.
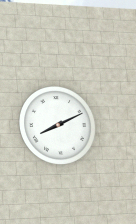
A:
h=8 m=11
